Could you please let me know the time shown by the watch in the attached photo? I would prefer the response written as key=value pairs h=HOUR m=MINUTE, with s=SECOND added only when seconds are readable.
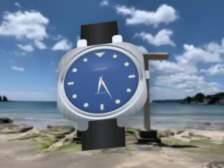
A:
h=6 m=26
